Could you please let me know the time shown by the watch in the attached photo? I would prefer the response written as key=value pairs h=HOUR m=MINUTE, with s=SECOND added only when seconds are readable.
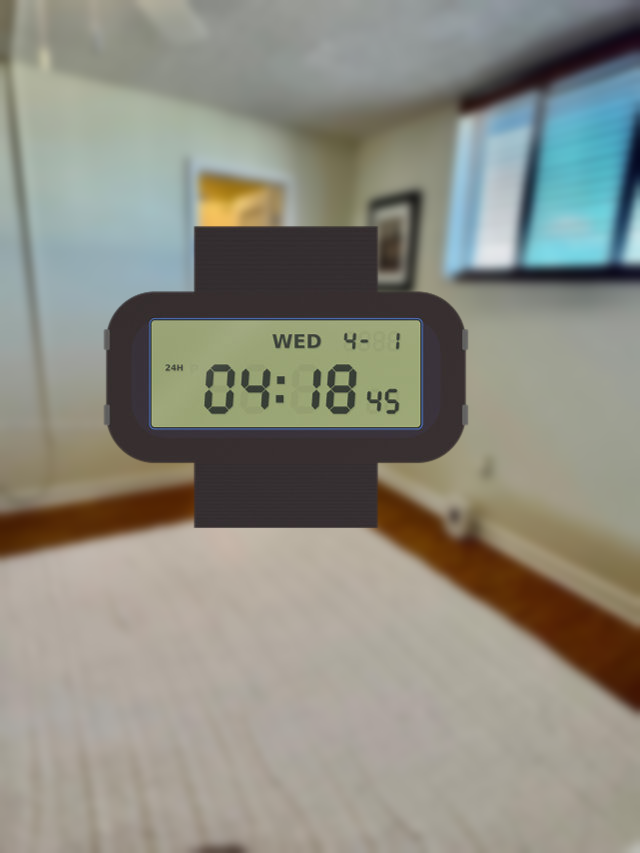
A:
h=4 m=18 s=45
